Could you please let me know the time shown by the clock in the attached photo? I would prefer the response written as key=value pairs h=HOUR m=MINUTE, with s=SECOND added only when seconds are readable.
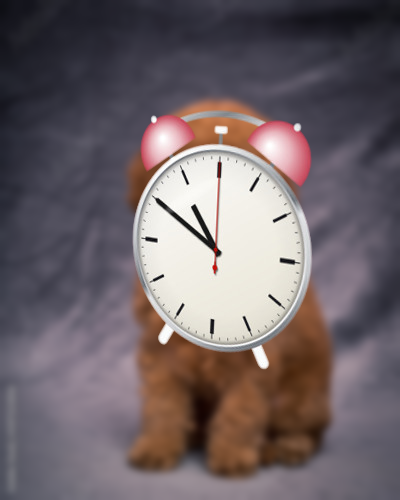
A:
h=10 m=50 s=0
